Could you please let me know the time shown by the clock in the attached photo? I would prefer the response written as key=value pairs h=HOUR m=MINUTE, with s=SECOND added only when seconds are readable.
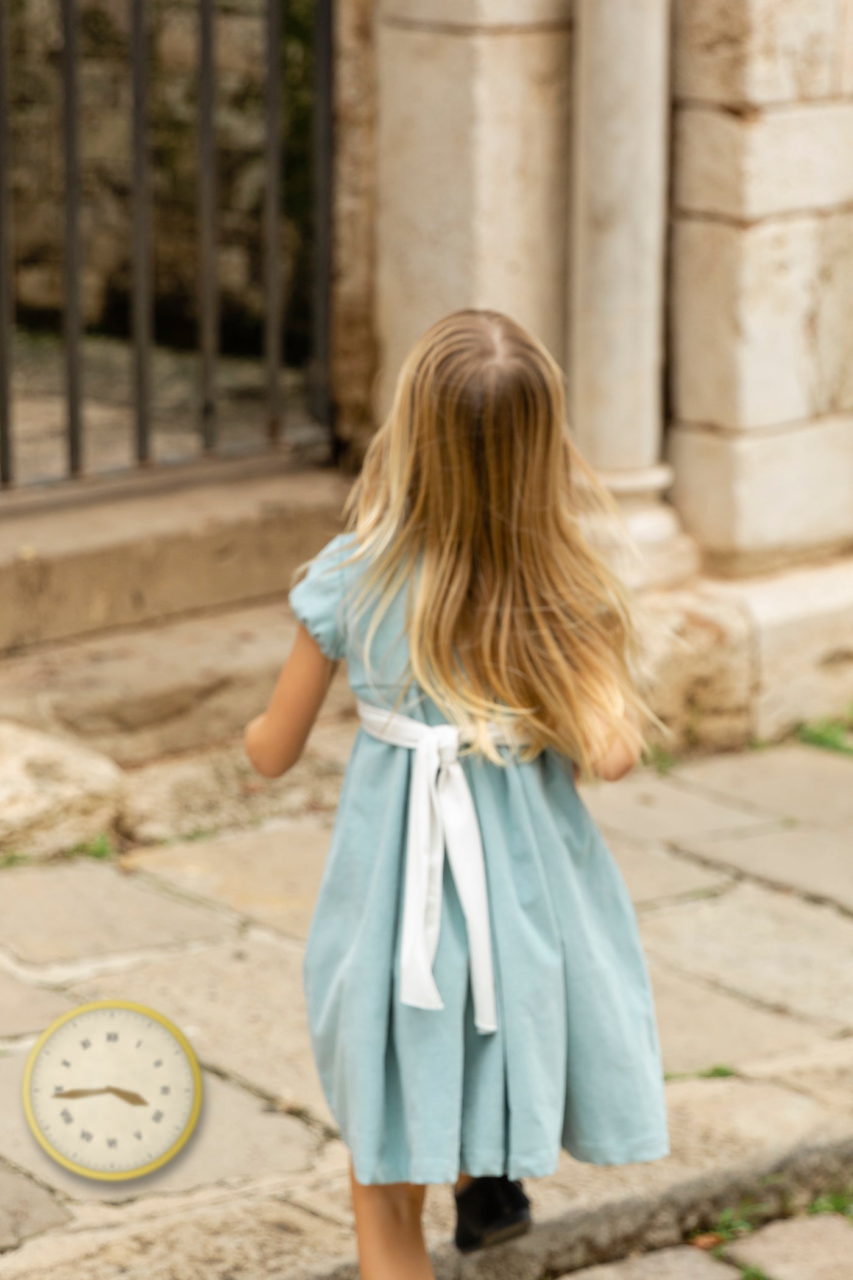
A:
h=3 m=44
